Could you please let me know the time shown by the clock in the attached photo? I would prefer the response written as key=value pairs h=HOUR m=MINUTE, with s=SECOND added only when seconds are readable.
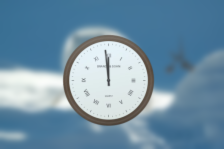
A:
h=11 m=59
